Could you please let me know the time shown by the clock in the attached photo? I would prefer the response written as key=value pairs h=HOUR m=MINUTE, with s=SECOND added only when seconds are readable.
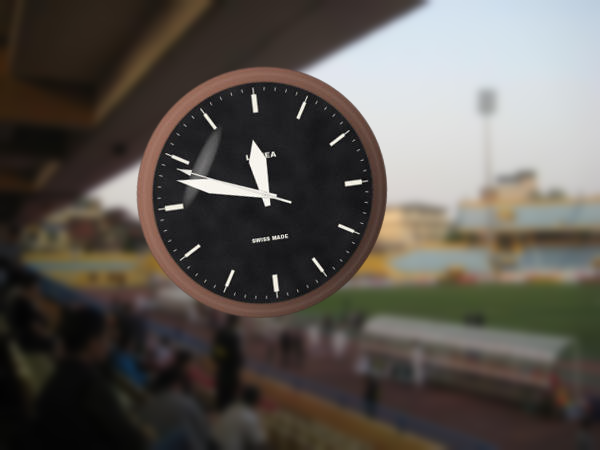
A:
h=11 m=47 s=49
